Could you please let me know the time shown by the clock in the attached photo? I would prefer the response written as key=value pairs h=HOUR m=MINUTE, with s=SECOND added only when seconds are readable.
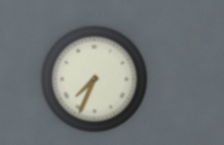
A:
h=7 m=34
